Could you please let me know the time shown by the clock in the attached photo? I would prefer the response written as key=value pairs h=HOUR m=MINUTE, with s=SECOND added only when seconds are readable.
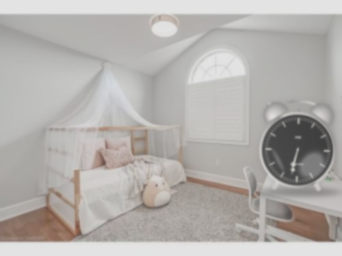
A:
h=6 m=32
